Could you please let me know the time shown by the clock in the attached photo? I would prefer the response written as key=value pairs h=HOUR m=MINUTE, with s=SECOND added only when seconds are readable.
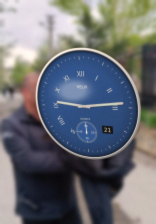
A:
h=9 m=14
